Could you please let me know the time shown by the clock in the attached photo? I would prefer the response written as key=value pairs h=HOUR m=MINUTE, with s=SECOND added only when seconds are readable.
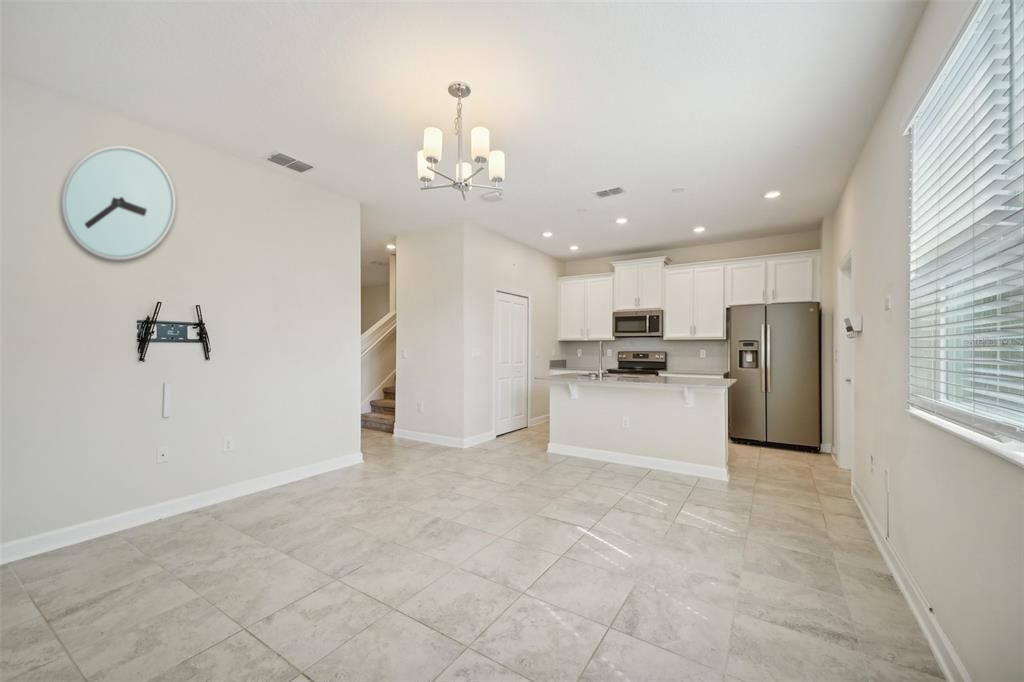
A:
h=3 m=39
